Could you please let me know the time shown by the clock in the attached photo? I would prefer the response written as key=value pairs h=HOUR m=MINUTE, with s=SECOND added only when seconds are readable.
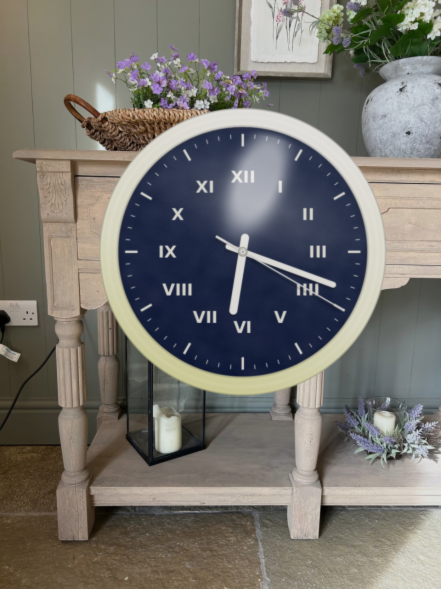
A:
h=6 m=18 s=20
